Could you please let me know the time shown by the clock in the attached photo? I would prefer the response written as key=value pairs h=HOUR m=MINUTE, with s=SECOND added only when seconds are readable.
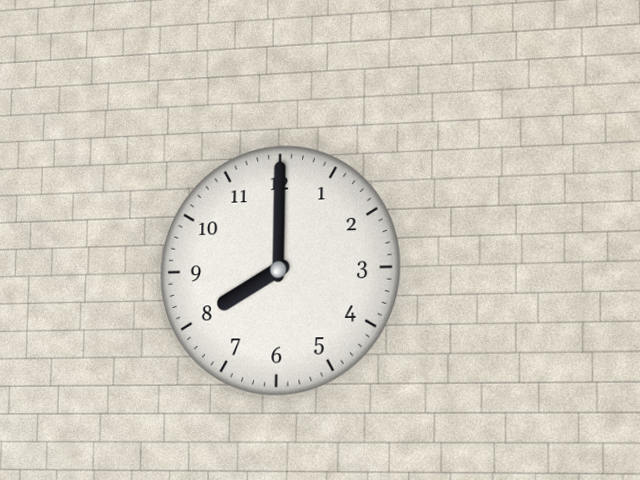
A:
h=8 m=0
